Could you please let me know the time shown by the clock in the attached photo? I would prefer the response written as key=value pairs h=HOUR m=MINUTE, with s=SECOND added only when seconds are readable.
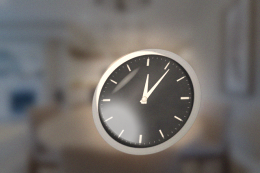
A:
h=12 m=6
